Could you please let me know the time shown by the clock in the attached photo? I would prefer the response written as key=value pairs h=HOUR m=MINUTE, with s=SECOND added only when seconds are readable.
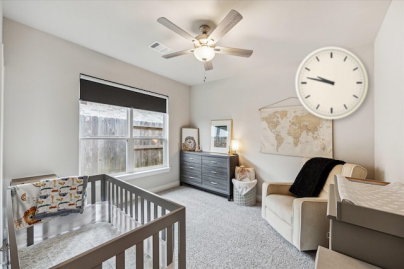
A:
h=9 m=47
